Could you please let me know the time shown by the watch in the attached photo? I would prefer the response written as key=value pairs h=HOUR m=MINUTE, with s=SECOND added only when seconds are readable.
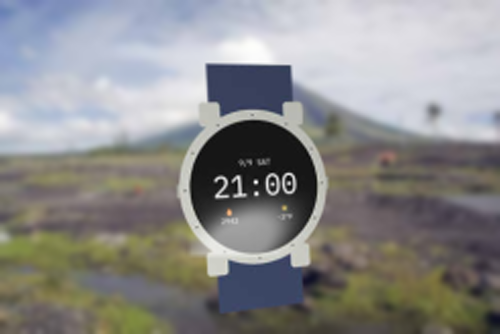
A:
h=21 m=0
